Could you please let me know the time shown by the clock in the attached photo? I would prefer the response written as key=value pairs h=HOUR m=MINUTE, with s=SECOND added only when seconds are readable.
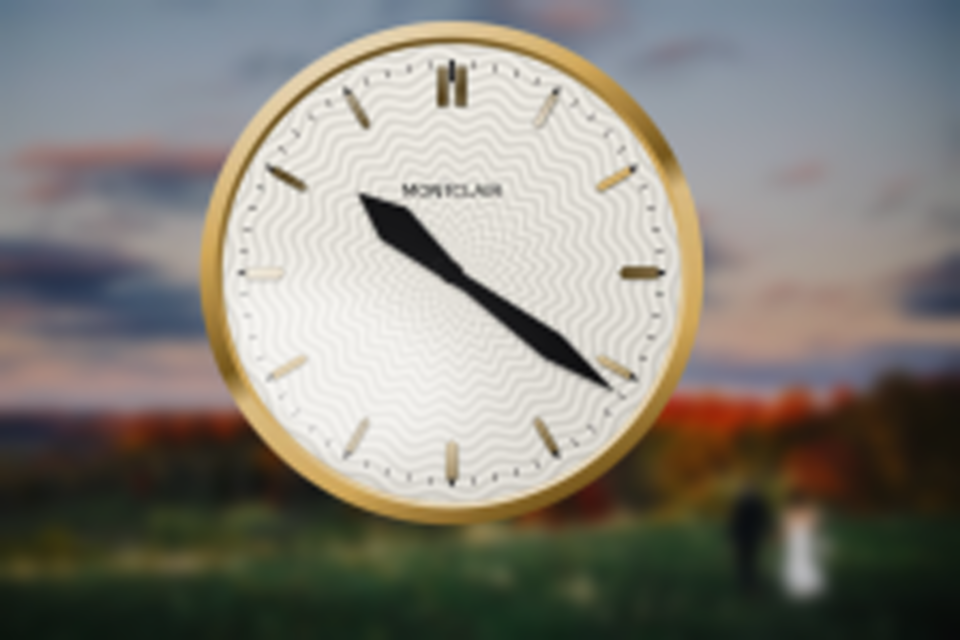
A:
h=10 m=21
